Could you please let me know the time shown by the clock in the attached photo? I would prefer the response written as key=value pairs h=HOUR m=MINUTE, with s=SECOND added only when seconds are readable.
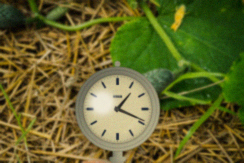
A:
h=1 m=19
